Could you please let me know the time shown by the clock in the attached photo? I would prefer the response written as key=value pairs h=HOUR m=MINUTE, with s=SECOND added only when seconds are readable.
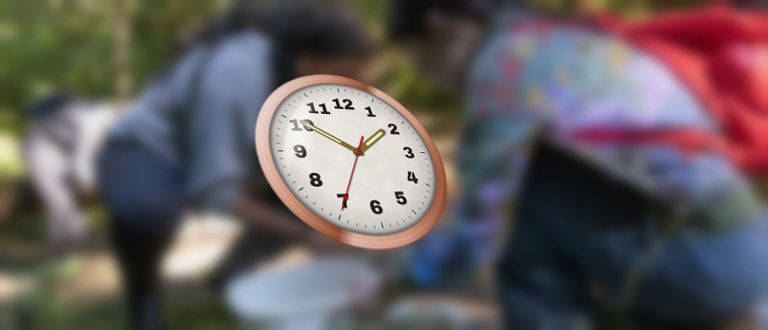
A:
h=1 m=50 s=35
